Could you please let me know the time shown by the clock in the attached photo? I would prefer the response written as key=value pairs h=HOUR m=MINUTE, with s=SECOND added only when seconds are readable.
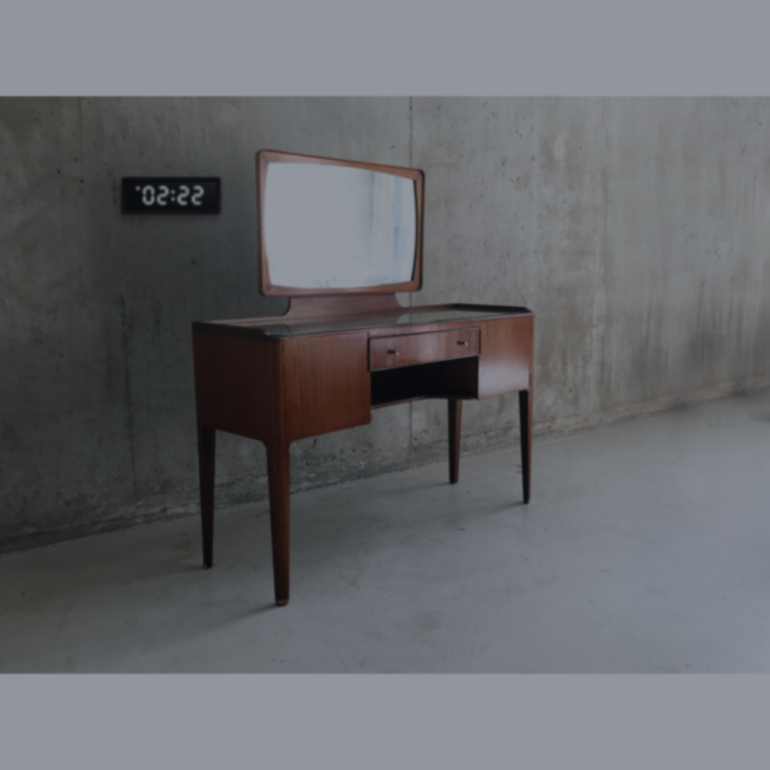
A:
h=2 m=22
